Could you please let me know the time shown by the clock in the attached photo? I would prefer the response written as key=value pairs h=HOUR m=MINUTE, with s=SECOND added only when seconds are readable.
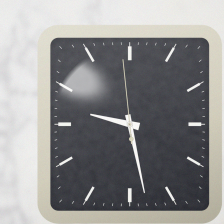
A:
h=9 m=27 s=59
